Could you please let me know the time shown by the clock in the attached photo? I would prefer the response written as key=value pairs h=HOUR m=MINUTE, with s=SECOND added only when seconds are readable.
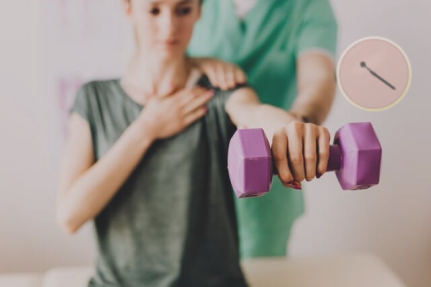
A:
h=10 m=21
